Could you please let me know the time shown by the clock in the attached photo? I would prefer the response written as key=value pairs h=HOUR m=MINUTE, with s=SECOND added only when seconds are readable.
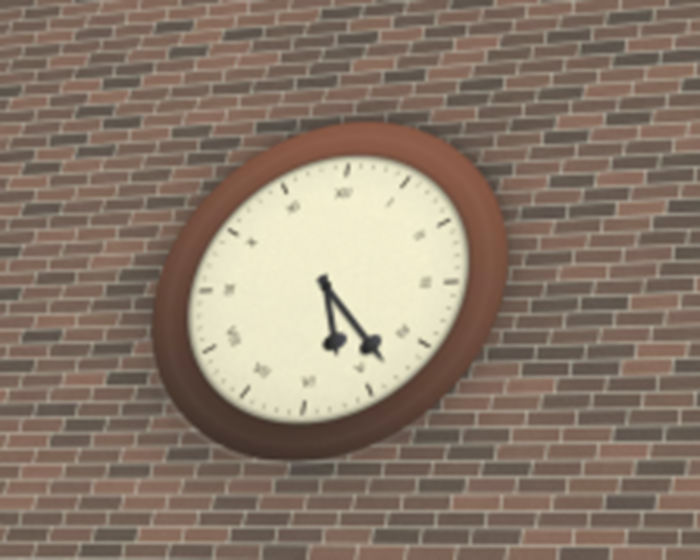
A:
h=5 m=23
